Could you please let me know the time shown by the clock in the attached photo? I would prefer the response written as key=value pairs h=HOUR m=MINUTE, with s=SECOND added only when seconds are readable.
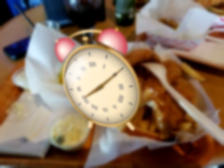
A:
h=8 m=10
